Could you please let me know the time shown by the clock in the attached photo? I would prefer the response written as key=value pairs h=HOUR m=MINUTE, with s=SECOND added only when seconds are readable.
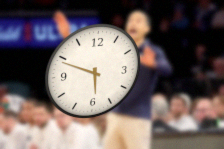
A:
h=5 m=49
